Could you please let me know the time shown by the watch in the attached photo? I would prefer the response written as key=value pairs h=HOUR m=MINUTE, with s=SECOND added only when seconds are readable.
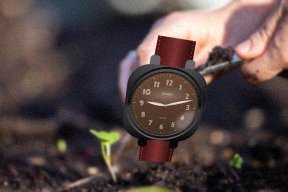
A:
h=9 m=12
